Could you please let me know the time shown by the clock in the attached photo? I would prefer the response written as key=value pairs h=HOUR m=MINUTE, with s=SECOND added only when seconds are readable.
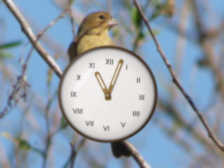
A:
h=11 m=3
